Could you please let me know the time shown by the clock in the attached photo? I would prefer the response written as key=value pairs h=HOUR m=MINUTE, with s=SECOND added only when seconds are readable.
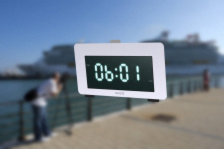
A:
h=6 m=1
